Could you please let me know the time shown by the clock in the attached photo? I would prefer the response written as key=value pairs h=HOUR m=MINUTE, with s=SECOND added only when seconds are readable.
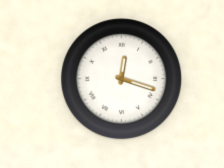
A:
h=12 m=18
